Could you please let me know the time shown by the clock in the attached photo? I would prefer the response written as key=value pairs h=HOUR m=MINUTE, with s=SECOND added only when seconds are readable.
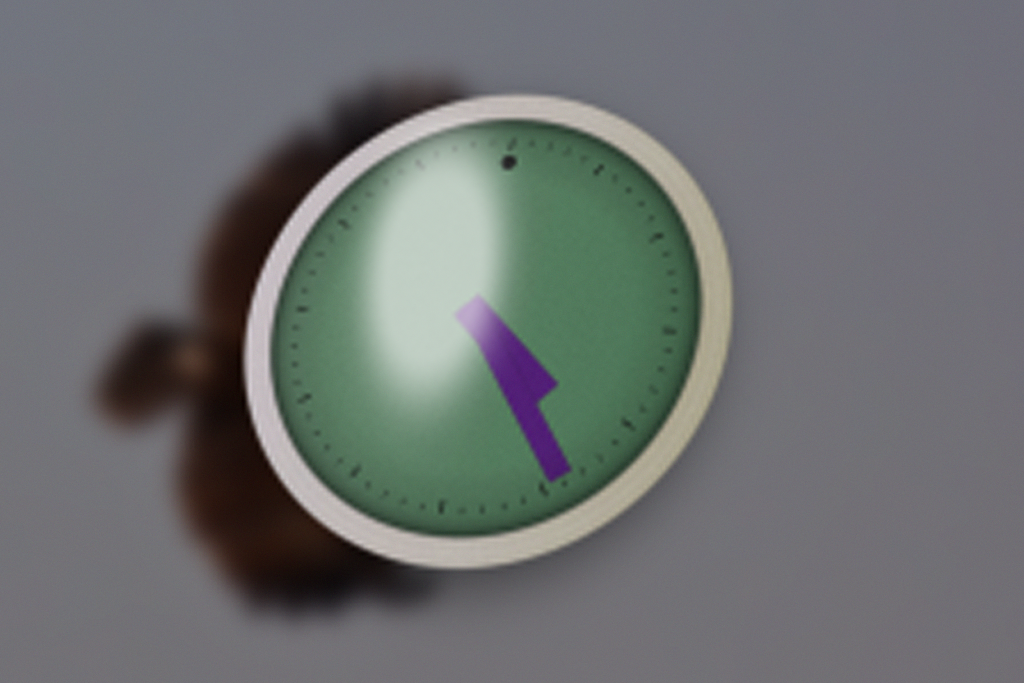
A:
h=4 m=24
